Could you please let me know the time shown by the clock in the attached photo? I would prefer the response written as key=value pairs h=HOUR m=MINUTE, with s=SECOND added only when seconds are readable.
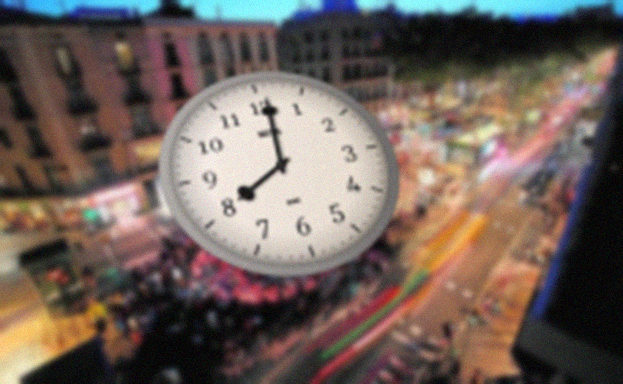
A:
h=8 m=1
